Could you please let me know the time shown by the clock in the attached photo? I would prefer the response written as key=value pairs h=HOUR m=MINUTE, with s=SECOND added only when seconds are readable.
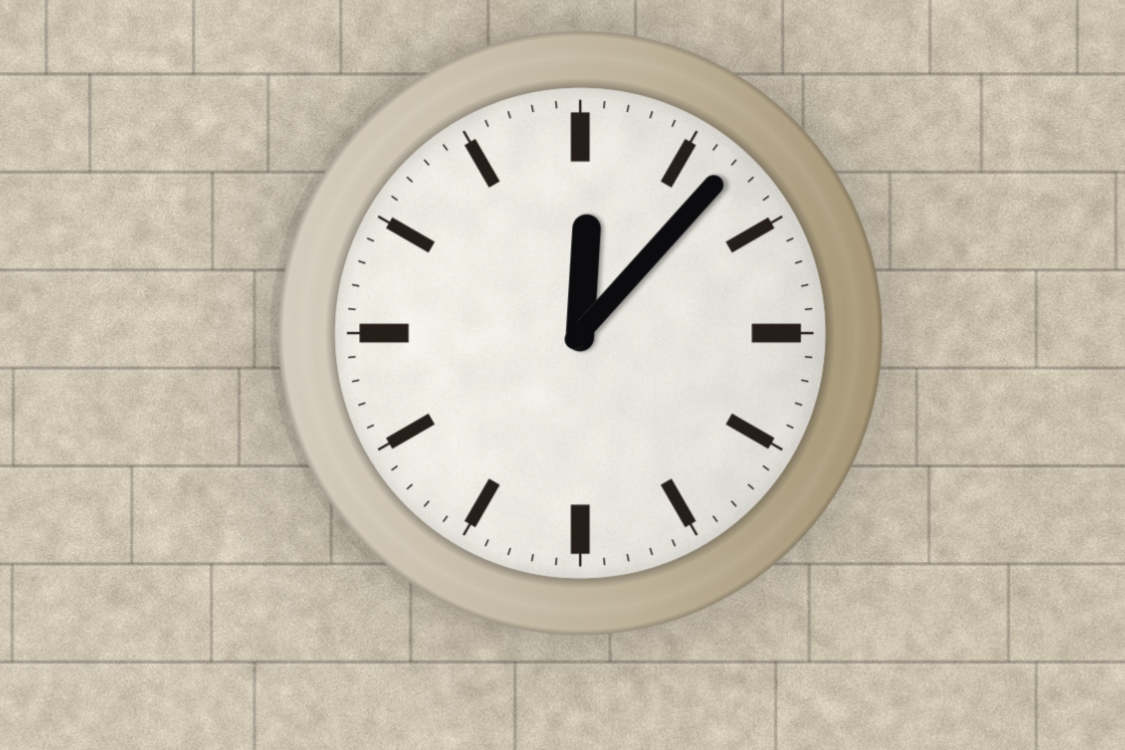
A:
h=12 m=7
